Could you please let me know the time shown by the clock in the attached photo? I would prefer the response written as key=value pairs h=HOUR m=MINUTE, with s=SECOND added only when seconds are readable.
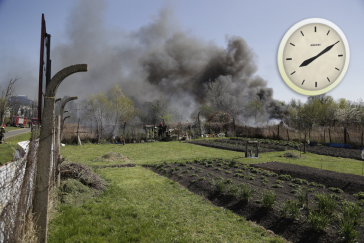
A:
h=8 m=10
